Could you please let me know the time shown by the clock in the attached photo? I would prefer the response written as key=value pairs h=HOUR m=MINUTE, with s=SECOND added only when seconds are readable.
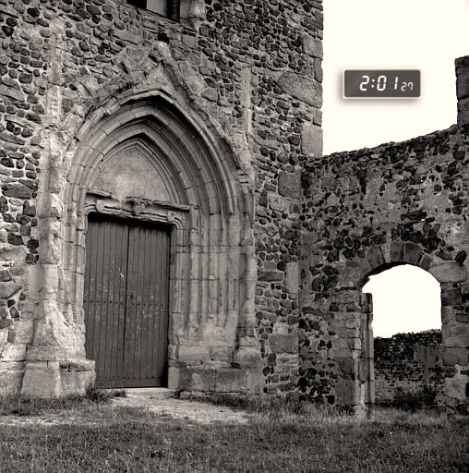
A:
h=2 m=1 s=27
